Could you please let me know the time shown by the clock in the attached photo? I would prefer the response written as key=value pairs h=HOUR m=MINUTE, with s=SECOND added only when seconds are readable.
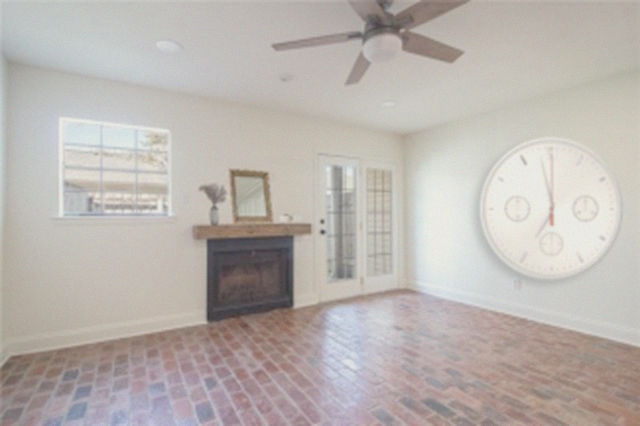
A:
h=6 m=58
